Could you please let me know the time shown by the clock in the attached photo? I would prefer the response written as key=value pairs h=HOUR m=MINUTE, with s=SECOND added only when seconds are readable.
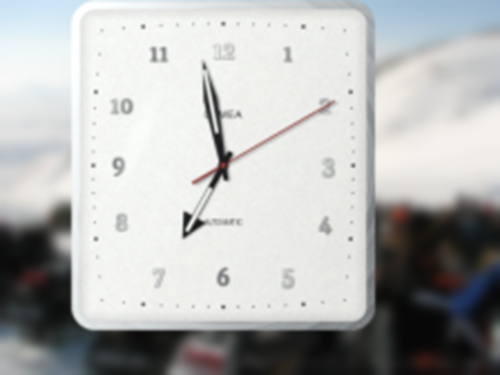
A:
h=6 m=58 s=10
